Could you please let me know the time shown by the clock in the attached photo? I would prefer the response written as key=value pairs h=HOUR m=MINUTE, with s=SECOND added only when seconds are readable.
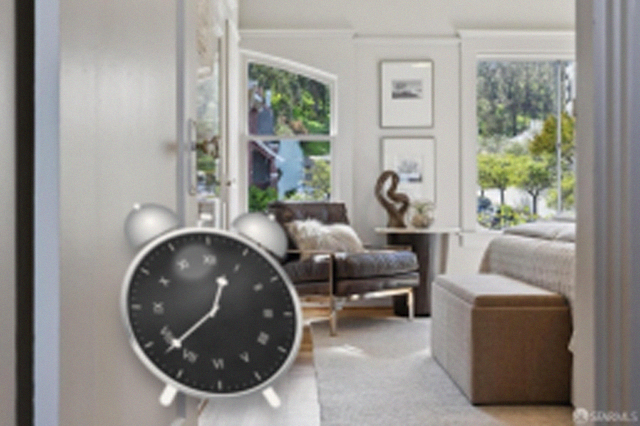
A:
h=12 m=38
